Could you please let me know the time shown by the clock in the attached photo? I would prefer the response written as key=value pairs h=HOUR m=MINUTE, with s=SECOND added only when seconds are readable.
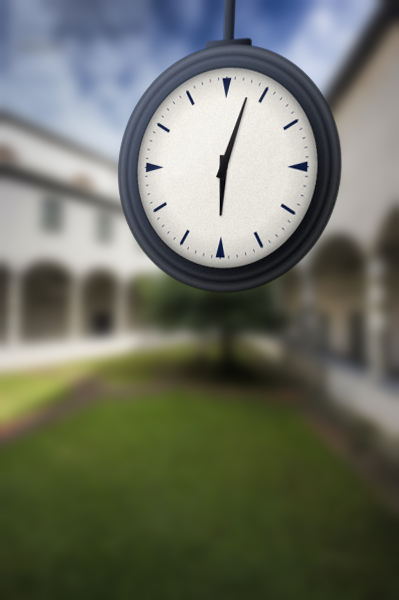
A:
h=6 m=3
